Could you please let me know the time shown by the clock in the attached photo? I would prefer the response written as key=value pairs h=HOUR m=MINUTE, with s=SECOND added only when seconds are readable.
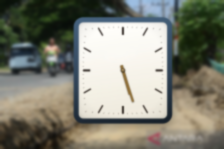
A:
h=5 m=27
